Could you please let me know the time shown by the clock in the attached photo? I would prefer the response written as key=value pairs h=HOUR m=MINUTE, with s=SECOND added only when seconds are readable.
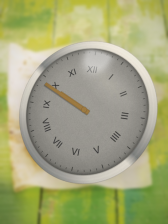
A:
h=9 m=49
